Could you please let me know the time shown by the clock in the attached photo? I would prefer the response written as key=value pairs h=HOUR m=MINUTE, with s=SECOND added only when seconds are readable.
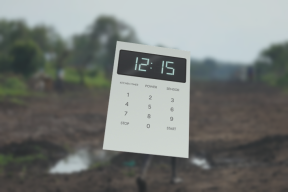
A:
h=12 m=15
